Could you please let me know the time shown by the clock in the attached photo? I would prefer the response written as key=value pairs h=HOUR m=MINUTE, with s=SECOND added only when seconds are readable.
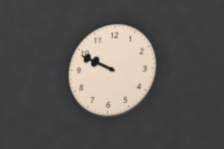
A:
h=9 m=49
